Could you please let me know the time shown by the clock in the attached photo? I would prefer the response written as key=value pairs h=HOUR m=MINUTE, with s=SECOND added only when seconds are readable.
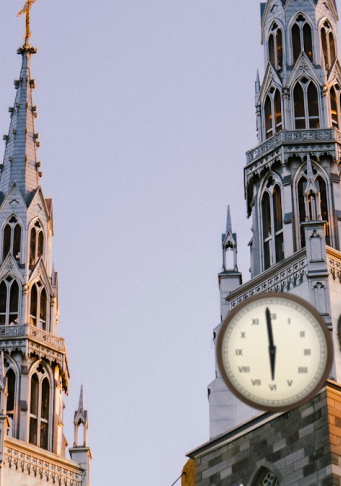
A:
h=5 m=59
